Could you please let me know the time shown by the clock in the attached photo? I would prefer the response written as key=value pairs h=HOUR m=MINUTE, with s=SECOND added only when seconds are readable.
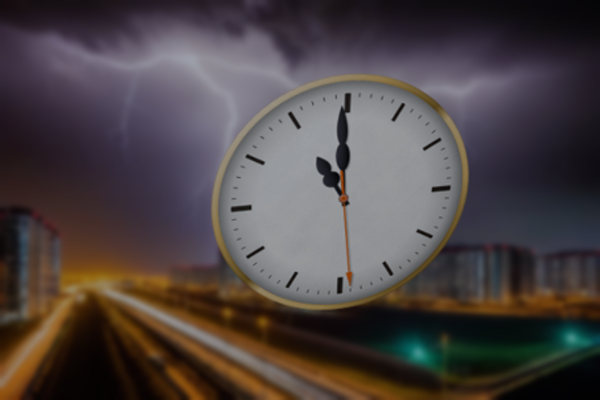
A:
h=10 m=59 s=29
